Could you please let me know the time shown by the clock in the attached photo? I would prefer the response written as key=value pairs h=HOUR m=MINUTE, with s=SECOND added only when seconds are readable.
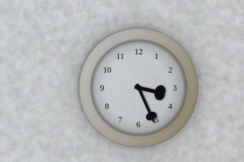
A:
h=3 m=26
